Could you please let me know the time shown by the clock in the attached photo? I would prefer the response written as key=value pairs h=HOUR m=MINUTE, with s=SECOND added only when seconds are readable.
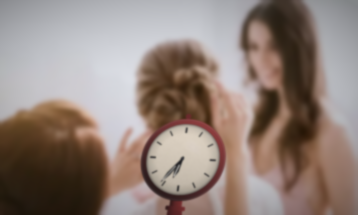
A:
h=6 m=36
